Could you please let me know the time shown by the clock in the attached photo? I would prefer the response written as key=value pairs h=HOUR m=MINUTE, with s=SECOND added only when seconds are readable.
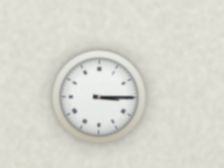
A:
h=3 m=15
